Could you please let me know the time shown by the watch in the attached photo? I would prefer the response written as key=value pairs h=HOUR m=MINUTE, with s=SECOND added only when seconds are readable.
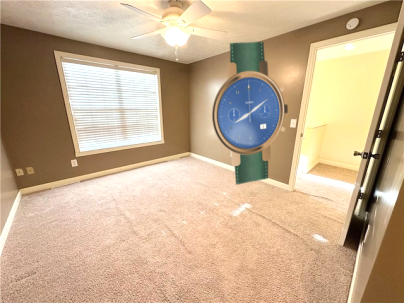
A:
h=8 m=10
